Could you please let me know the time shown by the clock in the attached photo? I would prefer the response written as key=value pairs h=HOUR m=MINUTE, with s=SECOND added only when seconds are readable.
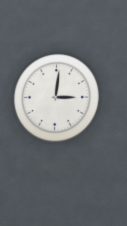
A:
h=3 m=1
